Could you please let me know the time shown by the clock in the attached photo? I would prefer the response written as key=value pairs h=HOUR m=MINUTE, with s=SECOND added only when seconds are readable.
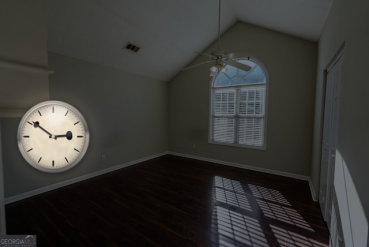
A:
h=2 m=51
